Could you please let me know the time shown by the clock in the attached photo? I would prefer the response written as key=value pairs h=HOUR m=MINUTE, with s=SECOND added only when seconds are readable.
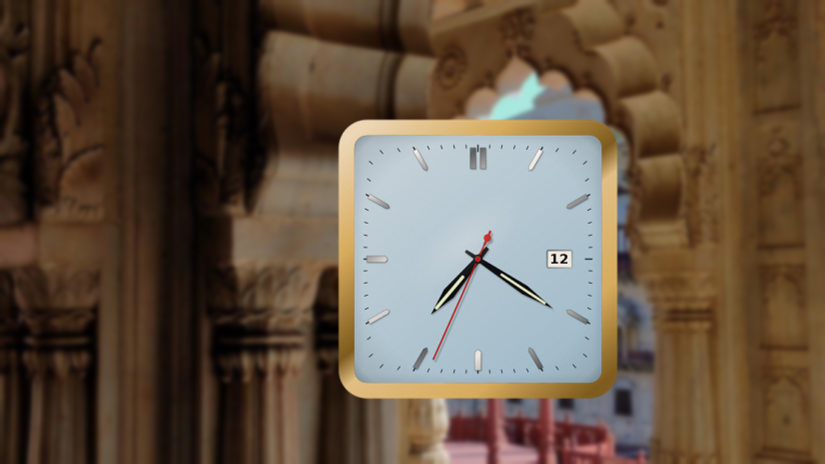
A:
h=7 m=20 s=34
